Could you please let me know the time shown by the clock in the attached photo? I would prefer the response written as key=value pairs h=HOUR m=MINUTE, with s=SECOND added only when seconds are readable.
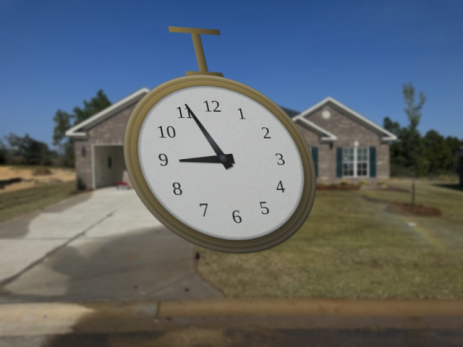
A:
h=8 m=56
